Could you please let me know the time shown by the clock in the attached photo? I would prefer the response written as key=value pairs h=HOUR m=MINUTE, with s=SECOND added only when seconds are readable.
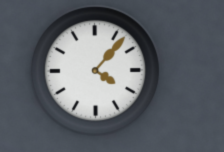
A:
h=4 m=7
